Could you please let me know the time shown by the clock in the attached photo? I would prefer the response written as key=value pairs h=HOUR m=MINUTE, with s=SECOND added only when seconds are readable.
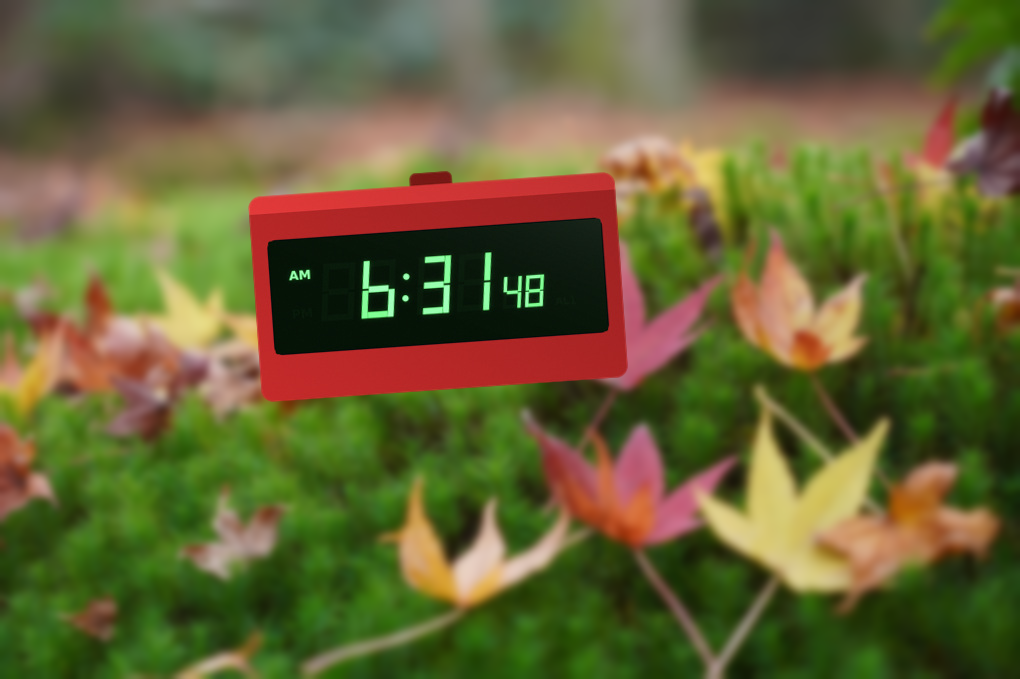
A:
h=6 m=31 s=48
